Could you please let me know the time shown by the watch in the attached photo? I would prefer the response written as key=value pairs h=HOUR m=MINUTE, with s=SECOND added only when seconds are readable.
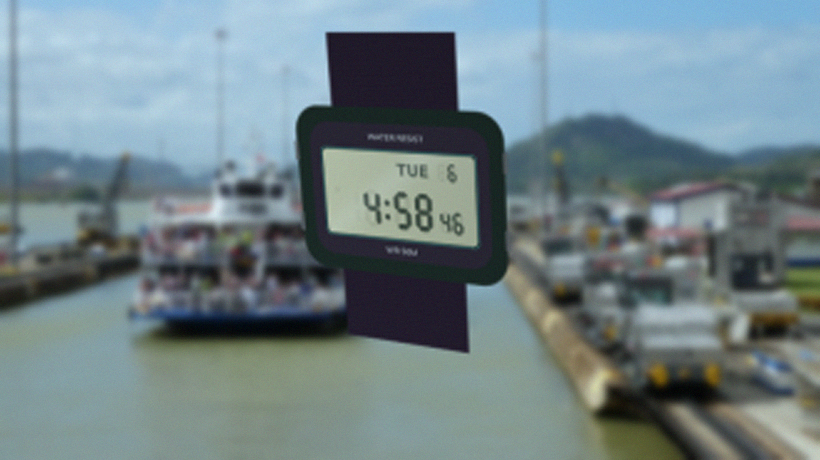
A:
h=4 m=58 s=46
